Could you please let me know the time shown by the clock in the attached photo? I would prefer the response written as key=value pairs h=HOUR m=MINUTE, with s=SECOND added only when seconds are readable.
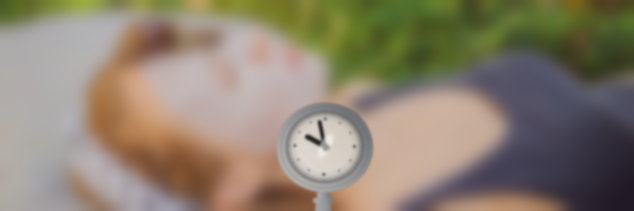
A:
h=9 m=58
